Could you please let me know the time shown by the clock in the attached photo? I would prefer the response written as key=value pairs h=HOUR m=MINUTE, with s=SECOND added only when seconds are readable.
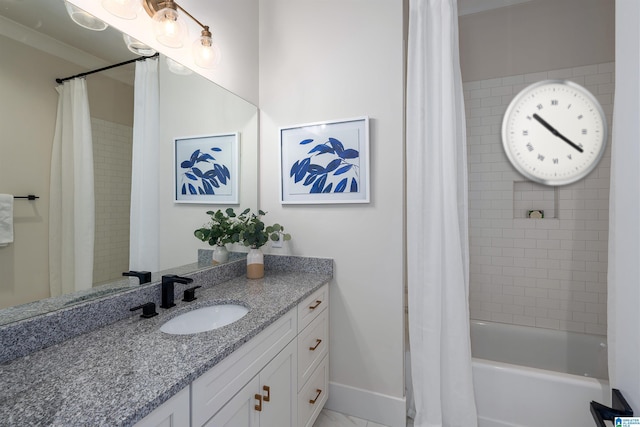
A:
h=10 m=21
